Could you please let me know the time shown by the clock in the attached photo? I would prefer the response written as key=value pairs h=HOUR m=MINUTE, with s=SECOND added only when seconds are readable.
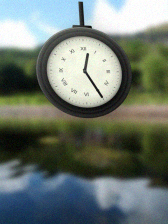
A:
h=12 m=25
